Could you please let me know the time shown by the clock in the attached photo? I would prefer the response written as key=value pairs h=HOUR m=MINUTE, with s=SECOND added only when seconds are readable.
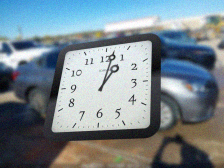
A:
h=1 m=2
